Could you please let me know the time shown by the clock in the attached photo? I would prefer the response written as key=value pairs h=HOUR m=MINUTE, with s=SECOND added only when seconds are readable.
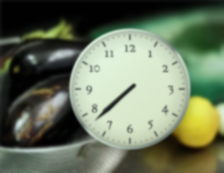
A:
h=7 m=38
